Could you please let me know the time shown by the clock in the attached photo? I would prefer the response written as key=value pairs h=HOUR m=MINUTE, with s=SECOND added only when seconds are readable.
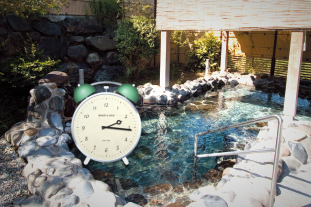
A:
h=2 m=16
